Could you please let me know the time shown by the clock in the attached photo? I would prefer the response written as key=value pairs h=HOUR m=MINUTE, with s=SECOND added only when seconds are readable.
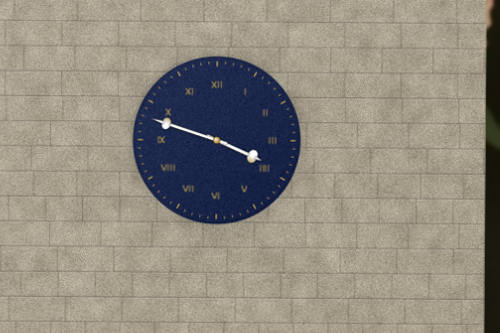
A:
h=3 m=48
